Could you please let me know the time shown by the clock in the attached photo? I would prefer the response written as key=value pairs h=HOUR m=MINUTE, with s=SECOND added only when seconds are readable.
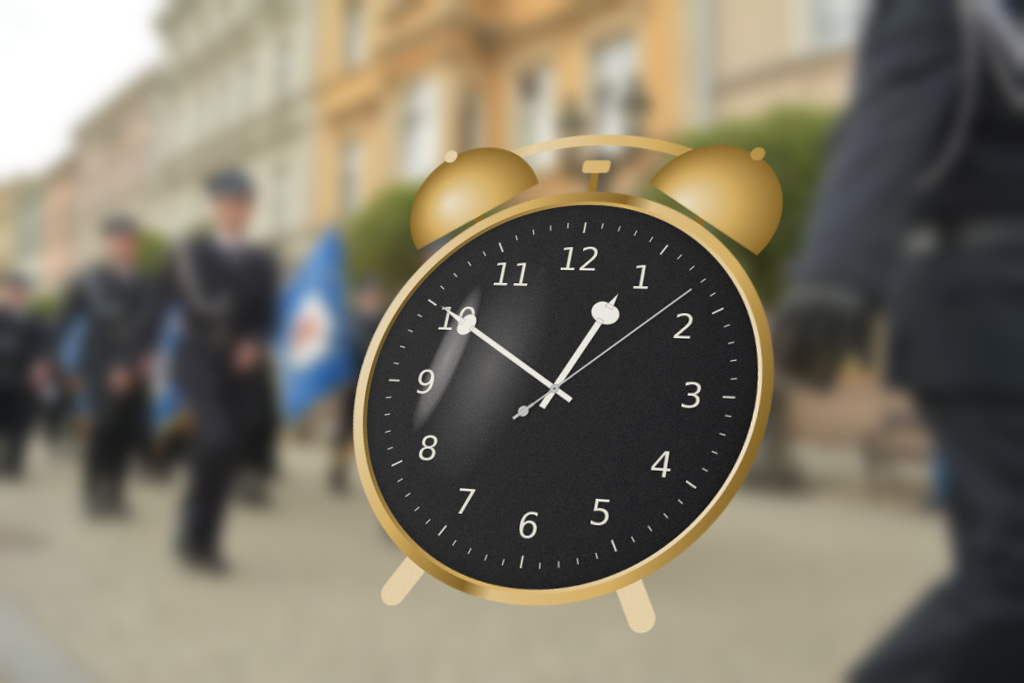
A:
h=12 m=50 s=8
